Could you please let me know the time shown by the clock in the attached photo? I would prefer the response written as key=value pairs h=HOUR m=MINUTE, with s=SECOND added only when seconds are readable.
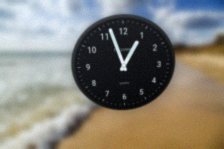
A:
h=12 m=57
